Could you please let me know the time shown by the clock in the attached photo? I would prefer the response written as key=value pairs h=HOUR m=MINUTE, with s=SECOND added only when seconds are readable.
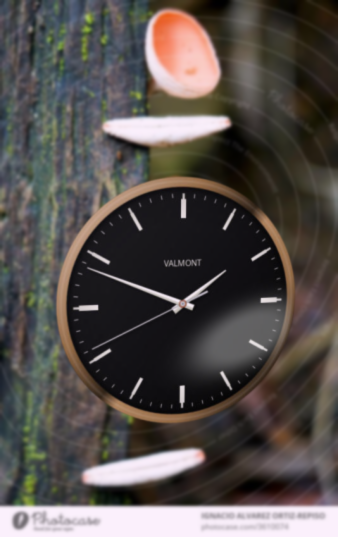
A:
h=1 m=48 s=41
